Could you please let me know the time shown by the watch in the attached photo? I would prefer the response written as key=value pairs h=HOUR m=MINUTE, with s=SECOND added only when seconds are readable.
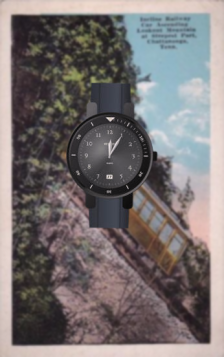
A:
h=12 m=5
